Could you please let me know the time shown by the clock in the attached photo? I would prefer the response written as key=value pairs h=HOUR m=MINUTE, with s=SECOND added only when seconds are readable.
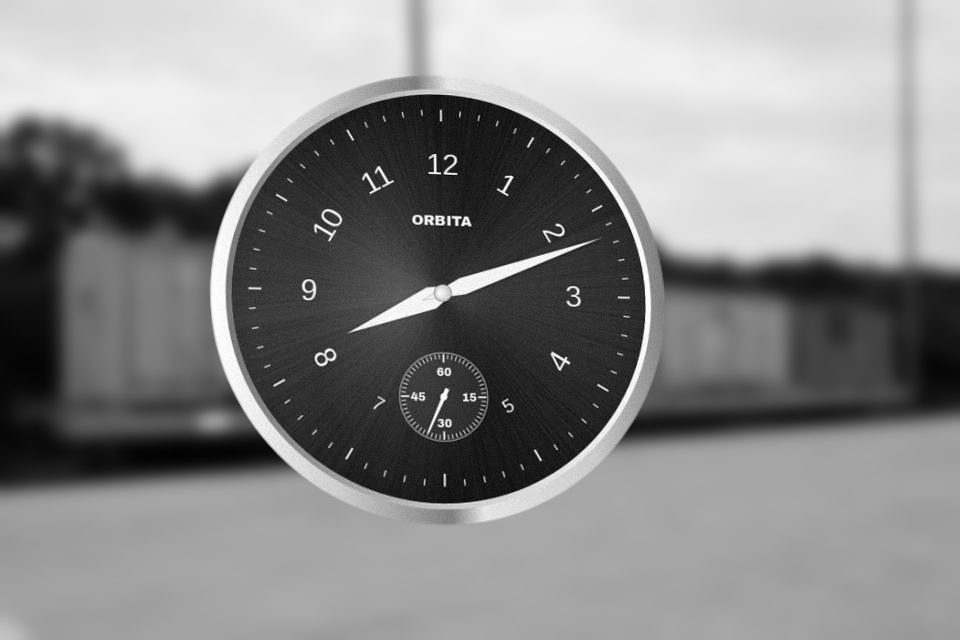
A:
h=8 m=11 s=34
